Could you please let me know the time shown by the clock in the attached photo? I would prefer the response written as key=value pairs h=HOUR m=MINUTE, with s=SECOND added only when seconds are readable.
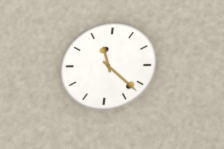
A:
h=11 m=22
